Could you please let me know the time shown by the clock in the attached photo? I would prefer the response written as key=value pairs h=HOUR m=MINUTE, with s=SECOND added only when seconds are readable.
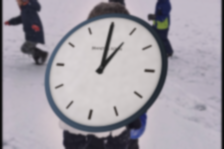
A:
h=1 m=0
